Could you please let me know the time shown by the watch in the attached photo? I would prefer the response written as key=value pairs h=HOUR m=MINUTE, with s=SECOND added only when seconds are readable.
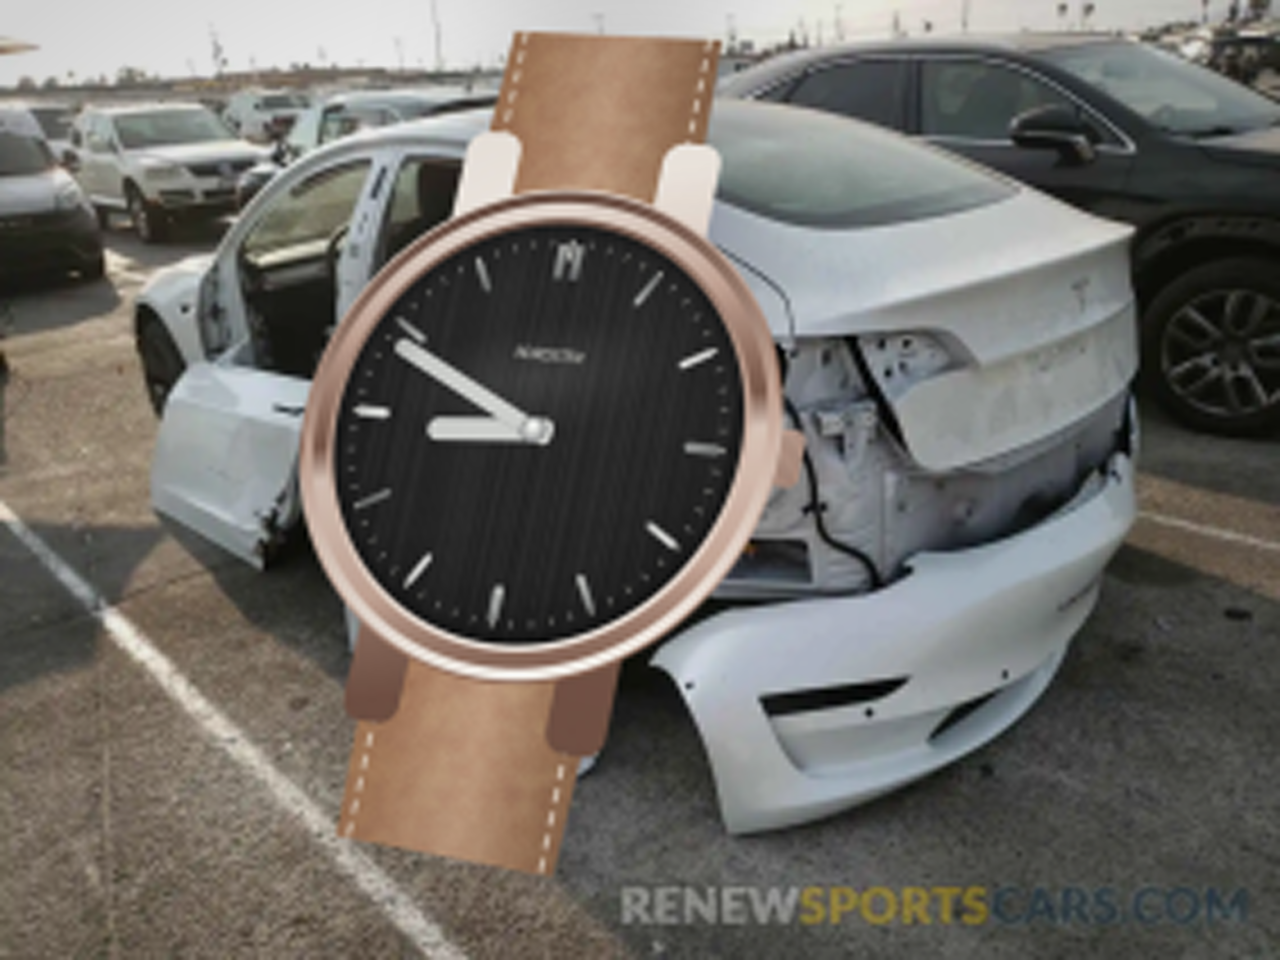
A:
h=8 m=49
